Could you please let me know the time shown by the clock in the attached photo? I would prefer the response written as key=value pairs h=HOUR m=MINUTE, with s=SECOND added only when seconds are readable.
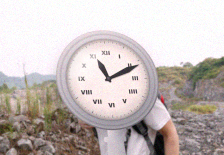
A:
h=11 m=11
